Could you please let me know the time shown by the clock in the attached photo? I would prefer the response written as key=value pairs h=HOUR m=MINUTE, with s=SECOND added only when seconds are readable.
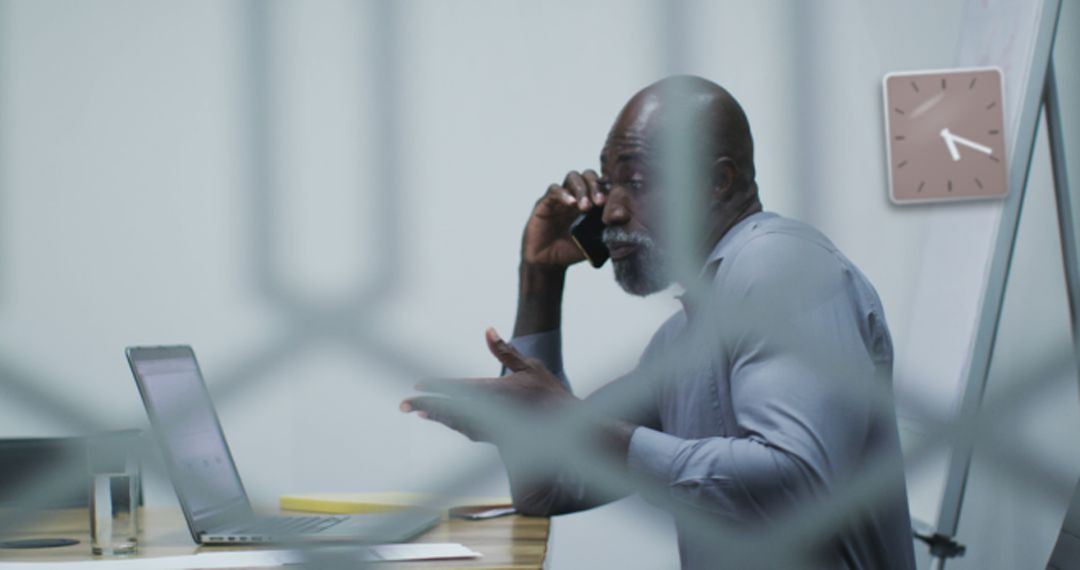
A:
h=5 m=19
